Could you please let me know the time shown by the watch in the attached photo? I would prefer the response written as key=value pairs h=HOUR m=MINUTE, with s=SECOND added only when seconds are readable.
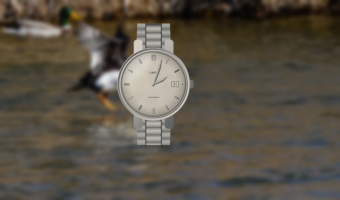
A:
h=2 m=3
